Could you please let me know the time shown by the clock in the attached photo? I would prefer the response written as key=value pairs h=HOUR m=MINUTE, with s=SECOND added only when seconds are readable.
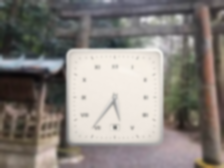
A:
h=5 m=36
